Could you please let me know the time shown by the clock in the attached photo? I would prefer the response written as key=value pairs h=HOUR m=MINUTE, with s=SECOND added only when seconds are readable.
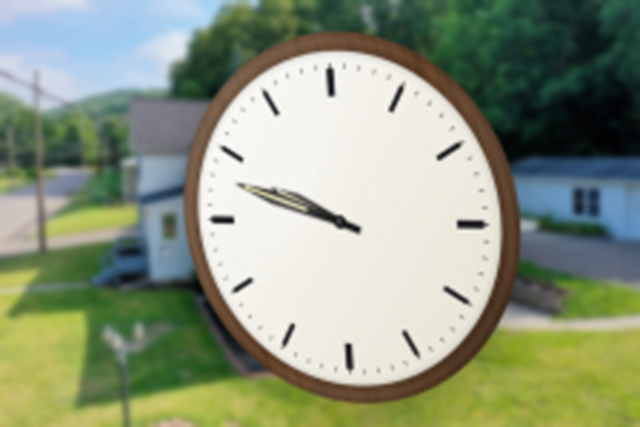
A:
h=9 m=48
